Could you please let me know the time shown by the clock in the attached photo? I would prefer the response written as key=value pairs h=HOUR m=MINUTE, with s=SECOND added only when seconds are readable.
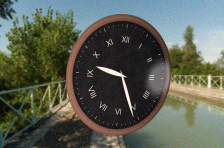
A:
h=9 m=26
